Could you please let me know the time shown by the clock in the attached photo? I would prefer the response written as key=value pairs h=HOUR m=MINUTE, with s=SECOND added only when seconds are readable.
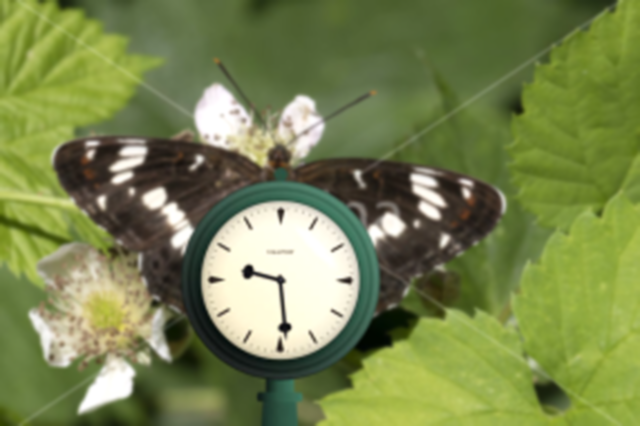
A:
h=9 m=29
